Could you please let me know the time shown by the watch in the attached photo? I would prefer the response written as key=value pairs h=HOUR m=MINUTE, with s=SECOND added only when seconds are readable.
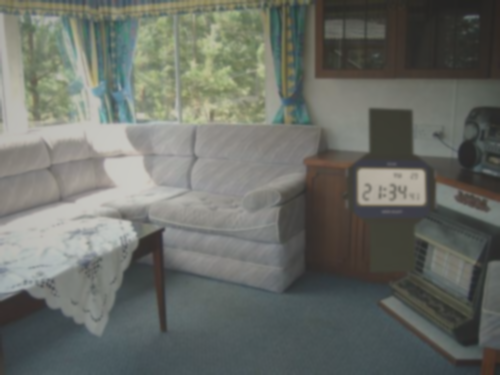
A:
h=21 m=34
